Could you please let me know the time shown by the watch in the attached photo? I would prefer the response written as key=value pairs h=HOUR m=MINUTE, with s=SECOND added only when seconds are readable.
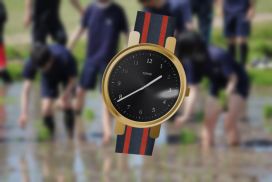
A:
h=1 m=39
